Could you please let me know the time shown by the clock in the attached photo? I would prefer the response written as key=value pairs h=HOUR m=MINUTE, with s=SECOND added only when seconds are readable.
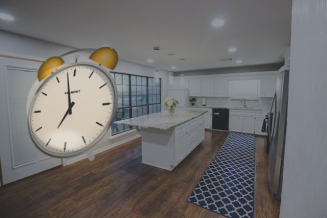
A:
h=6 m=58
